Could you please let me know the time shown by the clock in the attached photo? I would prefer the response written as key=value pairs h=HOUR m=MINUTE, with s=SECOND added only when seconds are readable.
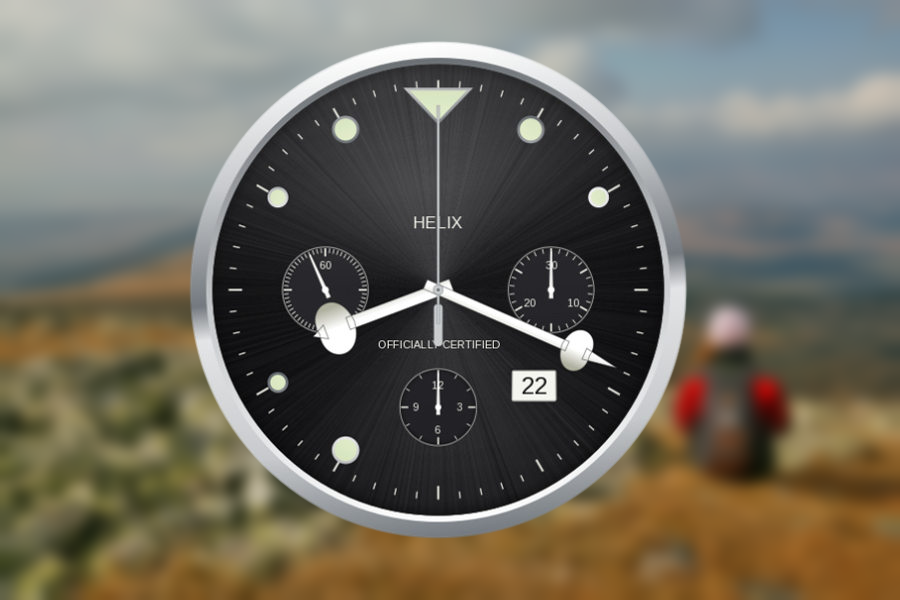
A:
h=8 m=18 s=56
